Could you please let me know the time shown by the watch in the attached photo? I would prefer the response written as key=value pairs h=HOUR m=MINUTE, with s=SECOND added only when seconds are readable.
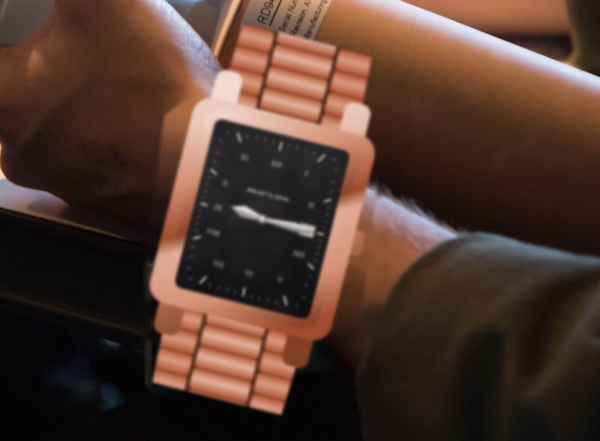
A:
h=9 m=15
